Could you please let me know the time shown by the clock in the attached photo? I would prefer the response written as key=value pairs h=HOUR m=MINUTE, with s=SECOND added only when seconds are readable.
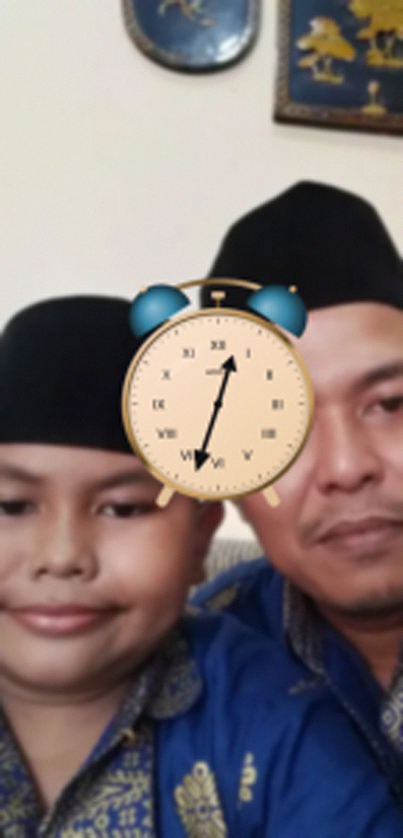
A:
h=12 m=33
